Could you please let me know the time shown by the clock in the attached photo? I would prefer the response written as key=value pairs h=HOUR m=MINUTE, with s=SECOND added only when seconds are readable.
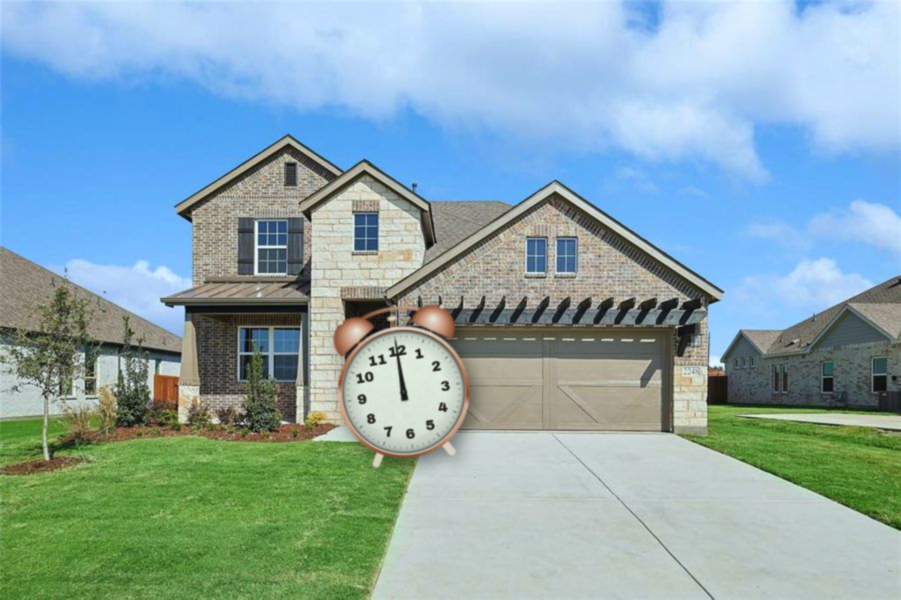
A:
h=12 m=0
